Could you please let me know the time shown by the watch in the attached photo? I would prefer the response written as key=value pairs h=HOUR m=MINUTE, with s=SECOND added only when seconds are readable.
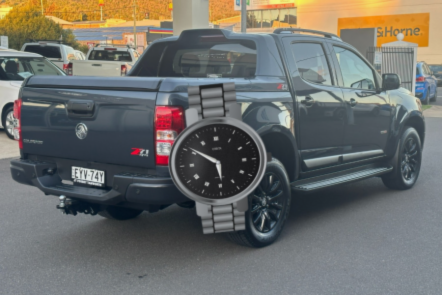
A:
h=5 m=51
